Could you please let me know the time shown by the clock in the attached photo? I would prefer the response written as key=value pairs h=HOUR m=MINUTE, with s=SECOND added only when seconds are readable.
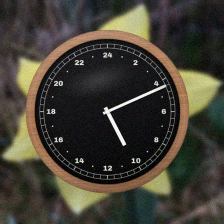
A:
h=10 m=11
